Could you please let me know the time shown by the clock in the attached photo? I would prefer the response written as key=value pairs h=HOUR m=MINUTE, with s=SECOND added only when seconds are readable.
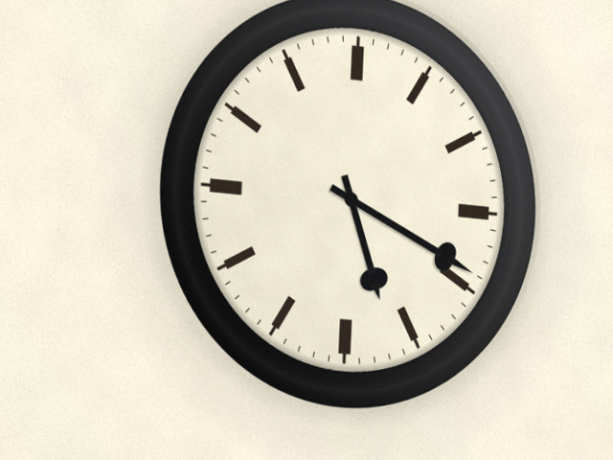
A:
h=5 m=19
